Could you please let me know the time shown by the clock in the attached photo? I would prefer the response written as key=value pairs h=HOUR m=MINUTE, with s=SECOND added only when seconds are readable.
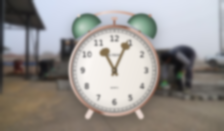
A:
h=11 m=4
